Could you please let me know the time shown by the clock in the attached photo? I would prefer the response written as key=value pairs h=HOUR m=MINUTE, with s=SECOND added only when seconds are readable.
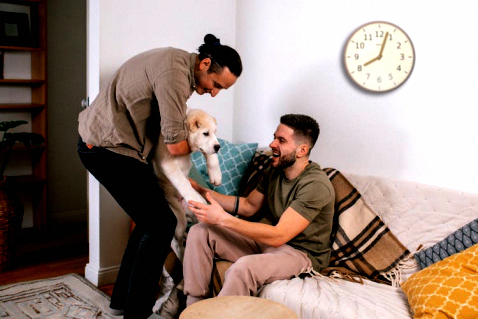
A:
h=8 m=3
